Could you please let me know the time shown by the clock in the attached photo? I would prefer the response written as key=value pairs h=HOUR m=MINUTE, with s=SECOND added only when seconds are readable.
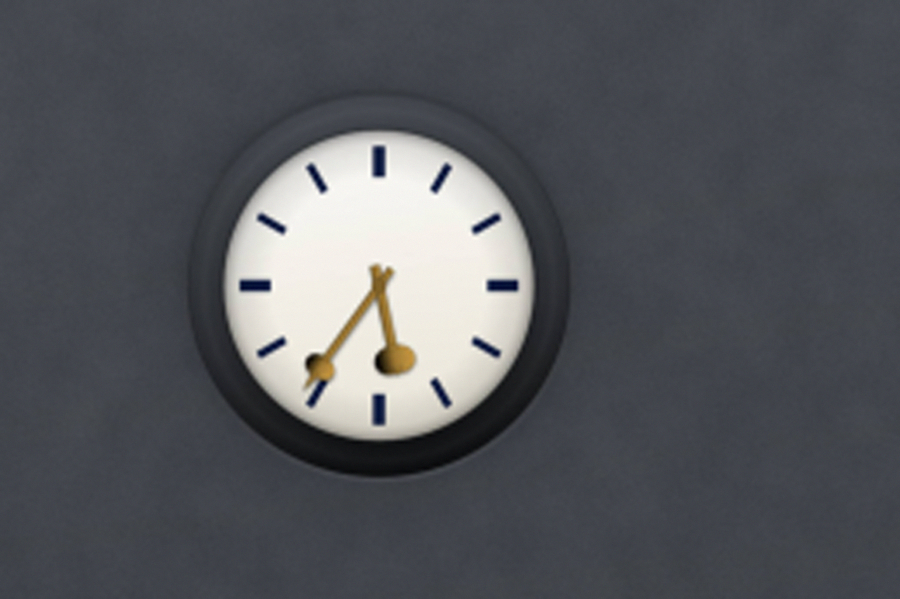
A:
h=5 m=36
